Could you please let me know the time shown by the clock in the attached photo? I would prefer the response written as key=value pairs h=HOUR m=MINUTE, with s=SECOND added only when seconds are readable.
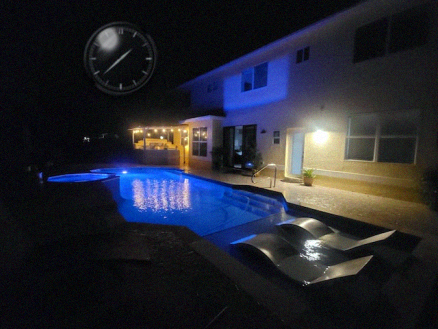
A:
h=1 m=38
